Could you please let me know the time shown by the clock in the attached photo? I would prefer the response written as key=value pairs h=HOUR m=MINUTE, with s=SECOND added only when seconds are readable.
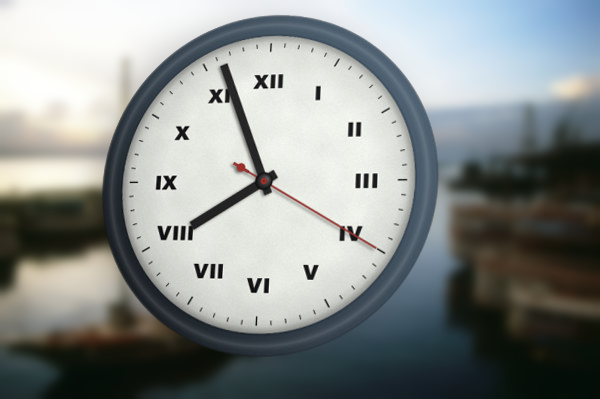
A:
h=7 m=56 s=20
